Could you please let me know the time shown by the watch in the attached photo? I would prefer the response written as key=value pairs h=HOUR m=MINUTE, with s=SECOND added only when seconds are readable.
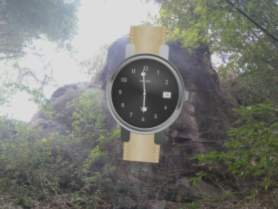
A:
h=5 m=59
